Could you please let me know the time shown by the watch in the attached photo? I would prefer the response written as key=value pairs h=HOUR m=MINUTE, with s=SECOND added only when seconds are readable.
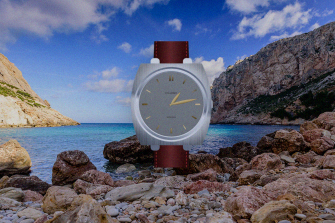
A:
h=1 m=13
